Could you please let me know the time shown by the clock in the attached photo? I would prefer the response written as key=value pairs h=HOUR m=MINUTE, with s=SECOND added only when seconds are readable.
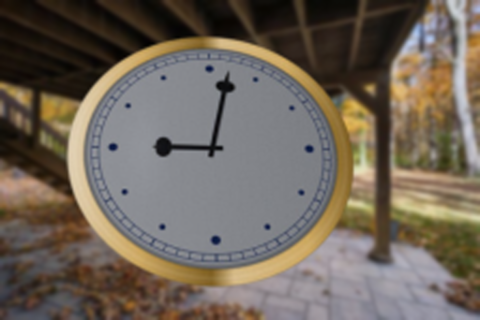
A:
h=9 m=2
